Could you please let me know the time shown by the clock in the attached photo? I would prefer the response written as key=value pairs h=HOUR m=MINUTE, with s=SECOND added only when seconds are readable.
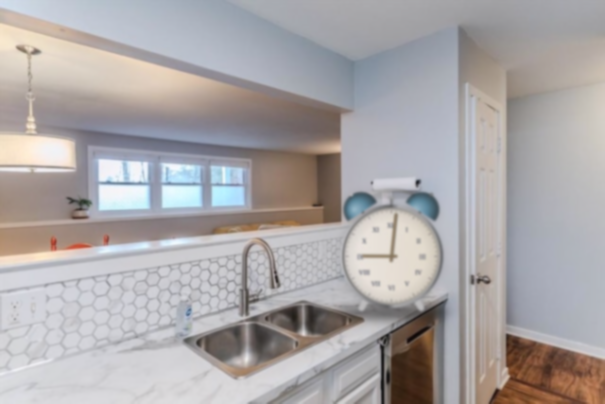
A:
h=9 m=1
